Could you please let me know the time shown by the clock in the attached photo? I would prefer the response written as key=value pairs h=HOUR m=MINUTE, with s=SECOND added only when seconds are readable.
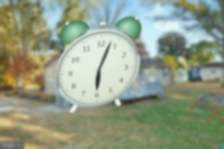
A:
h=6 m=3
